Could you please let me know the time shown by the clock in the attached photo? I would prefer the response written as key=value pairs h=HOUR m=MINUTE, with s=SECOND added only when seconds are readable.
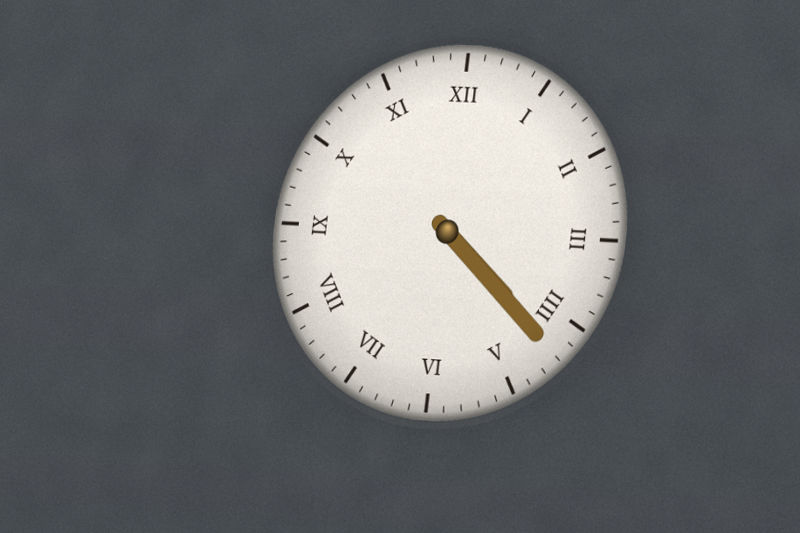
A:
h=4 m=22
